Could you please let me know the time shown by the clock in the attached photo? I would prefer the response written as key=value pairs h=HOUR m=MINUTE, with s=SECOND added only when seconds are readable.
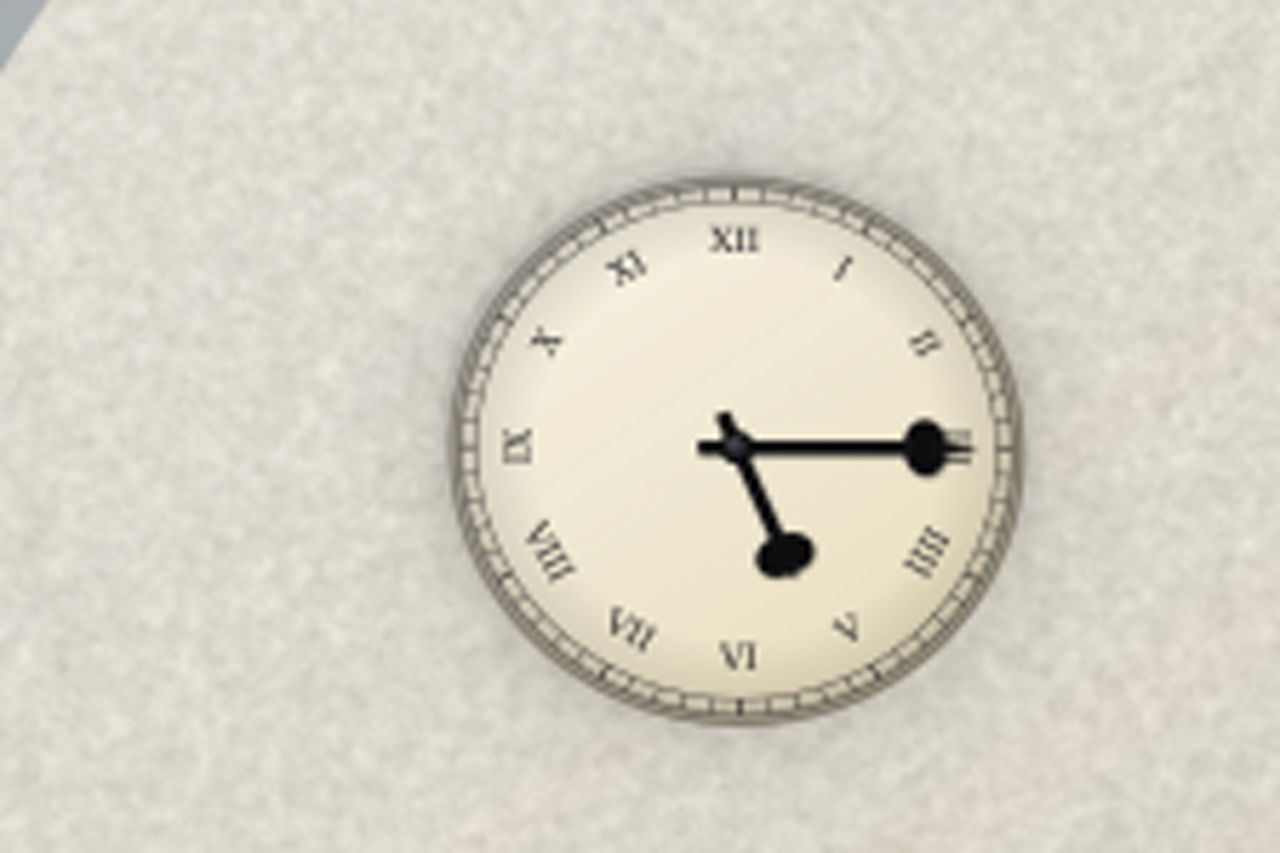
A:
h=5 m=15
